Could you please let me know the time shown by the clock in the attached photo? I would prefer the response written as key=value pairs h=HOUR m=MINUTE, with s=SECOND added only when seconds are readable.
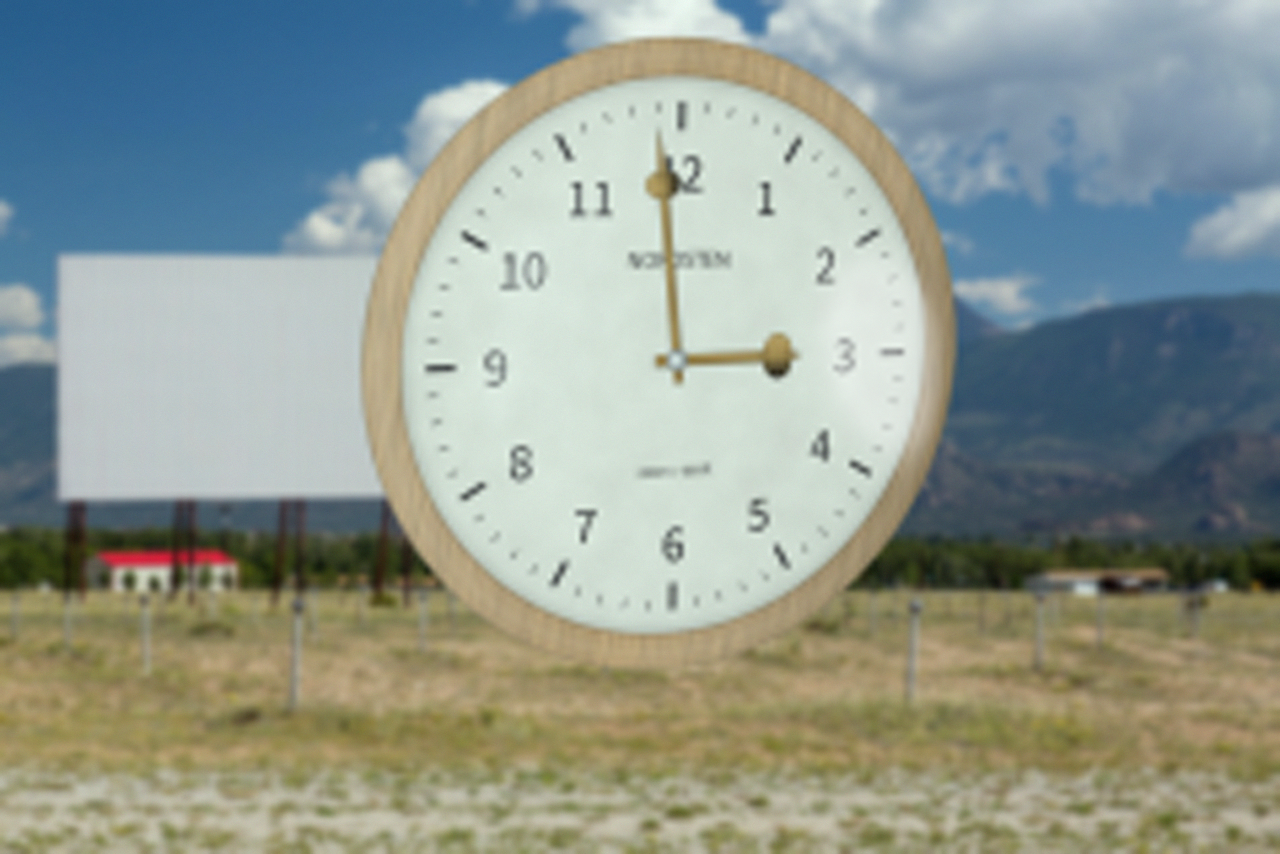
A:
h=2 m=59
